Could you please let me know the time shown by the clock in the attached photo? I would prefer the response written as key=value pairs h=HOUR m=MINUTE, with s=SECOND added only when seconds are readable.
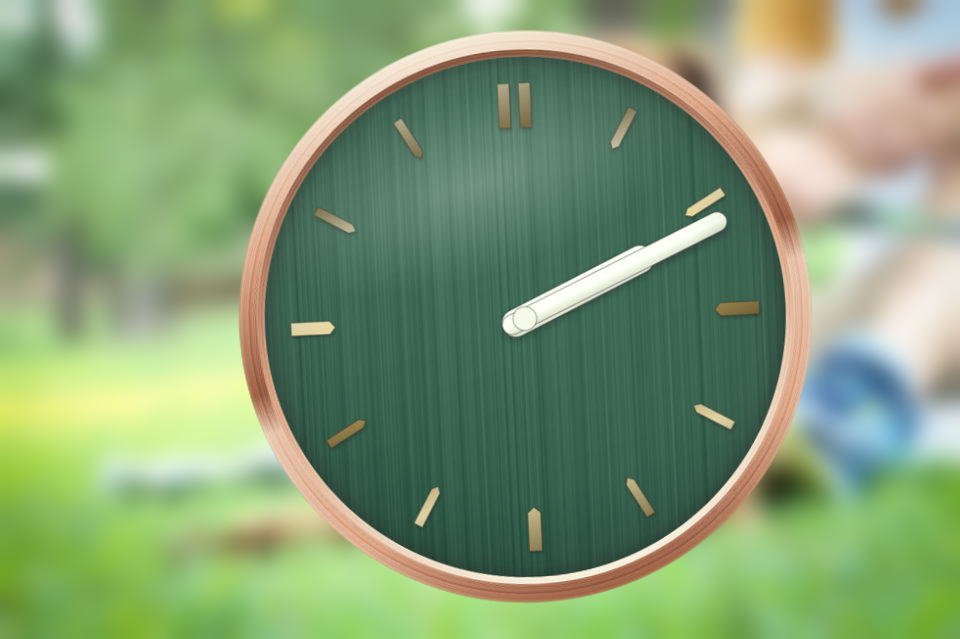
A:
h=2 m=11
